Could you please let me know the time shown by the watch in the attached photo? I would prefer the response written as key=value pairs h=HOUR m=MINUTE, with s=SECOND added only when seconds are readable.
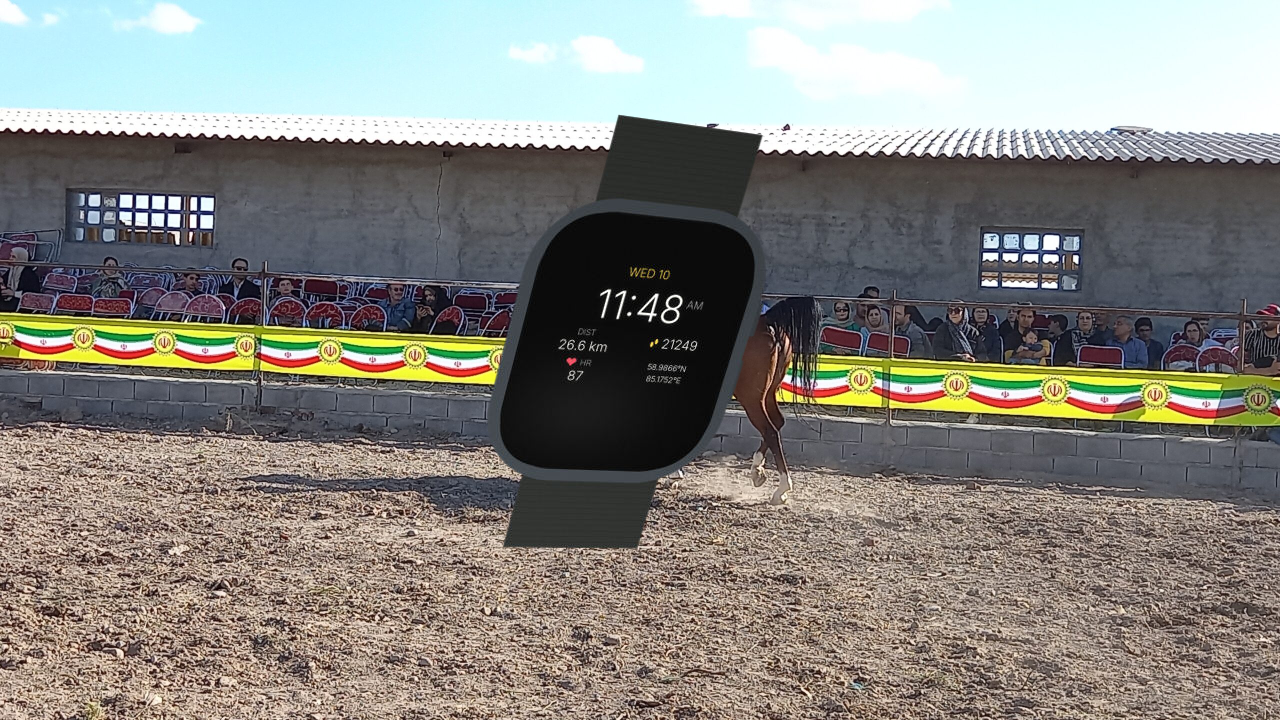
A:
h=11 m=48
